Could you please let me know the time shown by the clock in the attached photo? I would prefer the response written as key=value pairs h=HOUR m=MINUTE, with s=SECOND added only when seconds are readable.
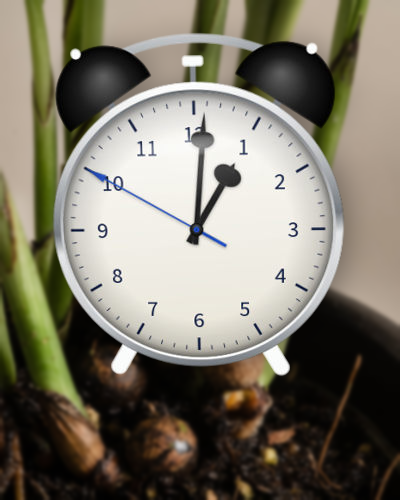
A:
h=1 m=0 s=50
